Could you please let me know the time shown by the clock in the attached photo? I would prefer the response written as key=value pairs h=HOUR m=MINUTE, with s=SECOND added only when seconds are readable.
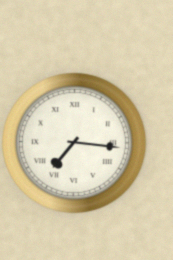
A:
h=7 m=16
